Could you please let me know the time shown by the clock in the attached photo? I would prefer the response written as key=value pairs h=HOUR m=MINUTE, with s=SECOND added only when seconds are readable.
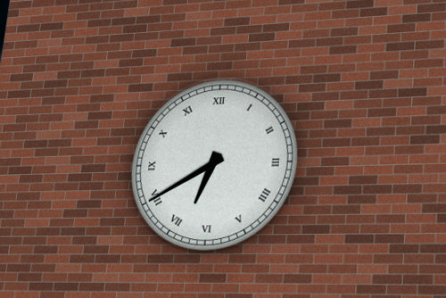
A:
h=6 m=40
